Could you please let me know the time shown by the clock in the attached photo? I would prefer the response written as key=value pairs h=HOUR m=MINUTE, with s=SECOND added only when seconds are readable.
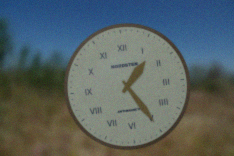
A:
h=1 m=25
